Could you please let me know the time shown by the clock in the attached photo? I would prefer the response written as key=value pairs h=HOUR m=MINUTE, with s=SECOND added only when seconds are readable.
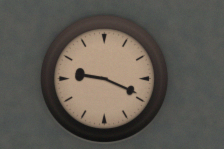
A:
h=9 m=19
